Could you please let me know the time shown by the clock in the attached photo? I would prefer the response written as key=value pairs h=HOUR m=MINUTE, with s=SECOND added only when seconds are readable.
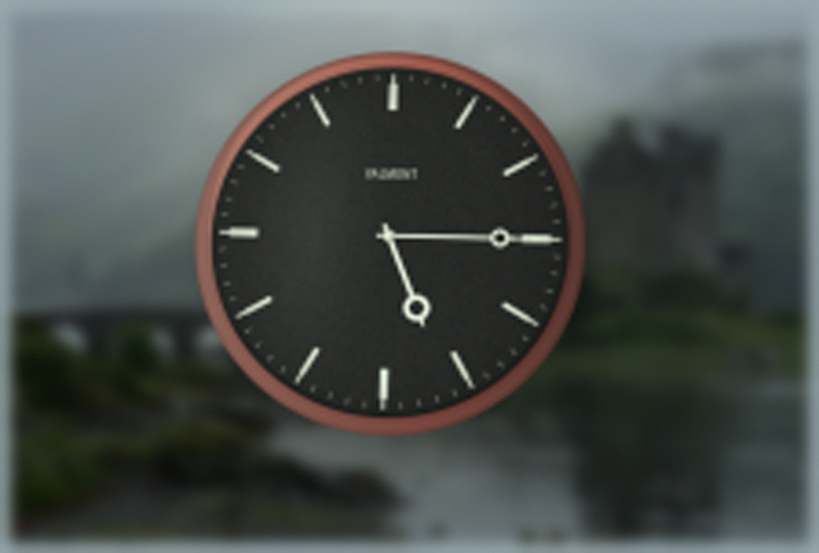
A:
h=5 m=15
